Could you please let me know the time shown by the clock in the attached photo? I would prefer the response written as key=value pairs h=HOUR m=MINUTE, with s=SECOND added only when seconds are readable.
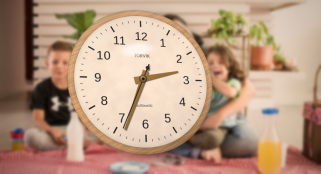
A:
h=2 m=33 s=34
